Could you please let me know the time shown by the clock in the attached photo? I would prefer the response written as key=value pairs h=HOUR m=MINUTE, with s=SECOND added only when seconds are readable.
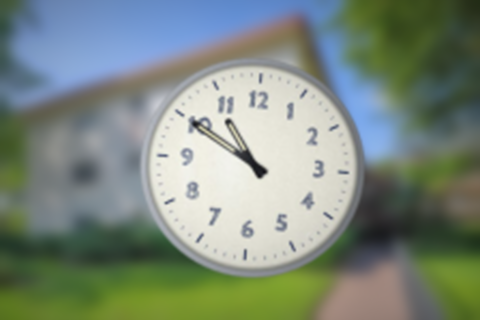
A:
h=10 m=50
